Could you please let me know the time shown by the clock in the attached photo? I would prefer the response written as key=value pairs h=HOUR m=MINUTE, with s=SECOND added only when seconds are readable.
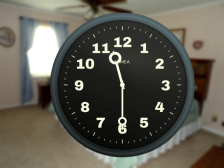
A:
h=11 m=30
